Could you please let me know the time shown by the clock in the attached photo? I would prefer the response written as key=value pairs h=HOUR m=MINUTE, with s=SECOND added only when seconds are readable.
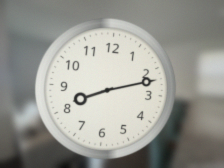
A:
h=8 m=12
